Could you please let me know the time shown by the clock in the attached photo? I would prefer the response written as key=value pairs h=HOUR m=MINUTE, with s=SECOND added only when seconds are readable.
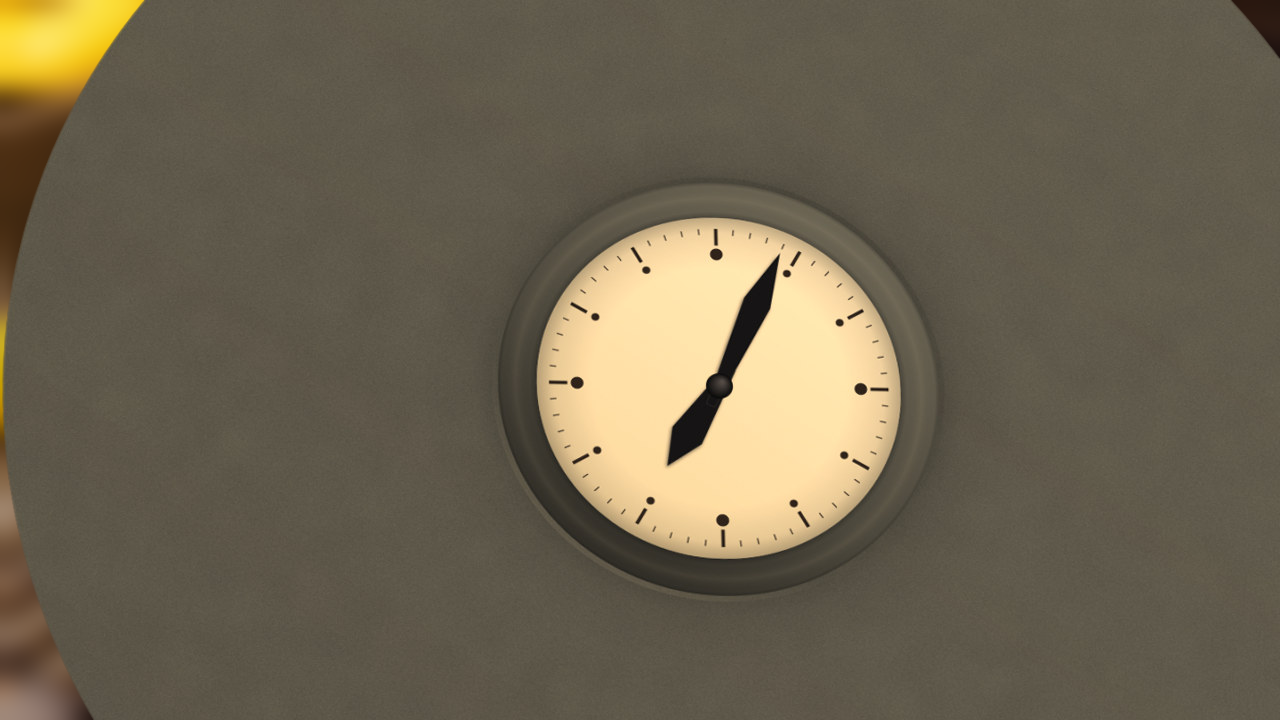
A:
h=7 m=4
